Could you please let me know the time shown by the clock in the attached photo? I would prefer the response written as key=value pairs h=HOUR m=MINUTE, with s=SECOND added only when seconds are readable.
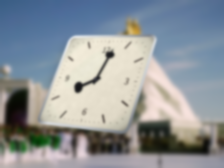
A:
h=8 m=2
